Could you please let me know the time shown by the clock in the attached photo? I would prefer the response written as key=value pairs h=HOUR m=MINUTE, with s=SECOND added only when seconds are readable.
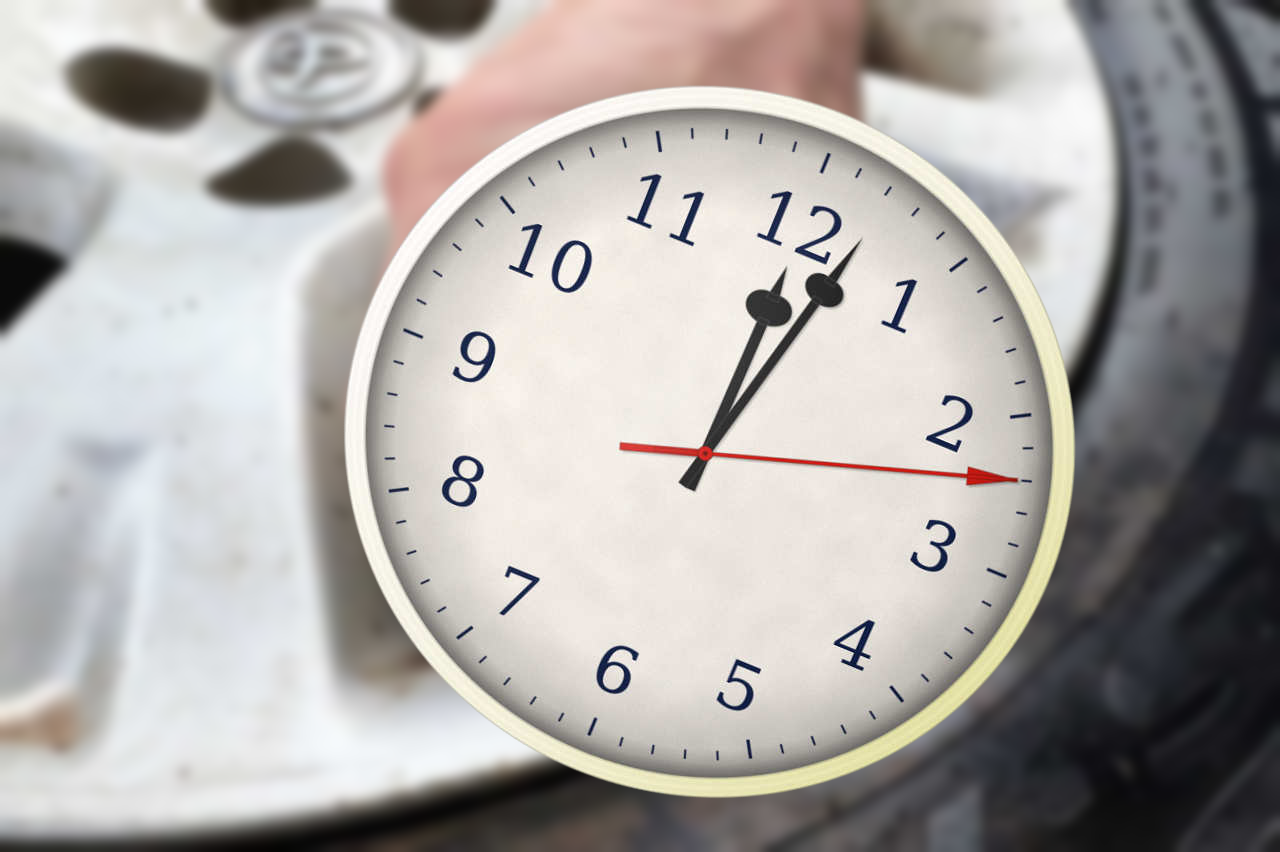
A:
h=12 m=2 s=12
